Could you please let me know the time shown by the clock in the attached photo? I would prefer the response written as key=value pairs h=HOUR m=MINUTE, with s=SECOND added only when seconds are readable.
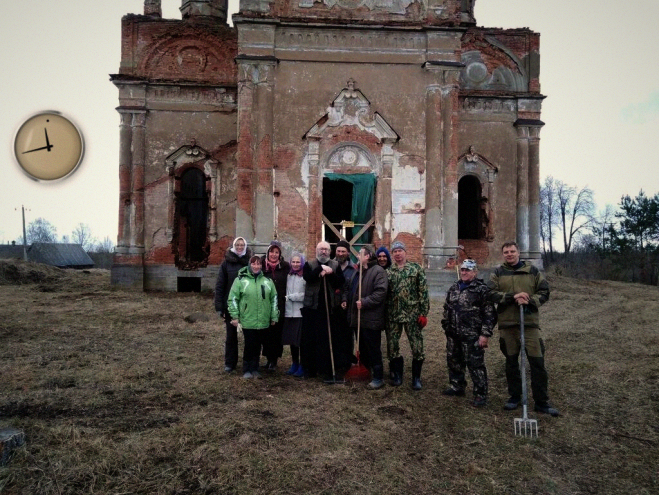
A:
h=11 m=43
